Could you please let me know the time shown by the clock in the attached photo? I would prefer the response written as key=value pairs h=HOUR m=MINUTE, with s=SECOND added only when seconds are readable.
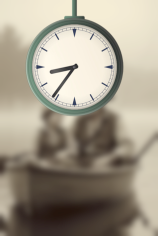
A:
h=8 m=36
